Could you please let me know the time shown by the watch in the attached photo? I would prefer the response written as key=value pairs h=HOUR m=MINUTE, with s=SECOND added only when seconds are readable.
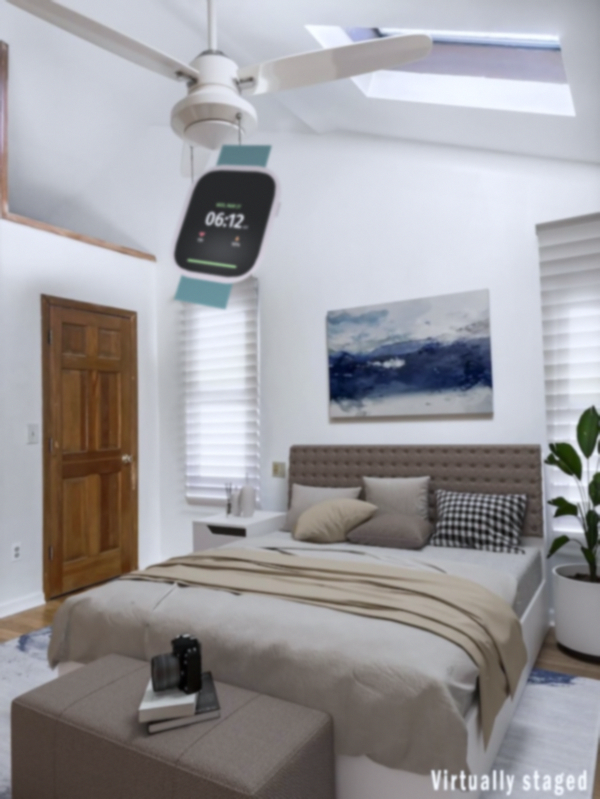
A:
h=6 m=12
